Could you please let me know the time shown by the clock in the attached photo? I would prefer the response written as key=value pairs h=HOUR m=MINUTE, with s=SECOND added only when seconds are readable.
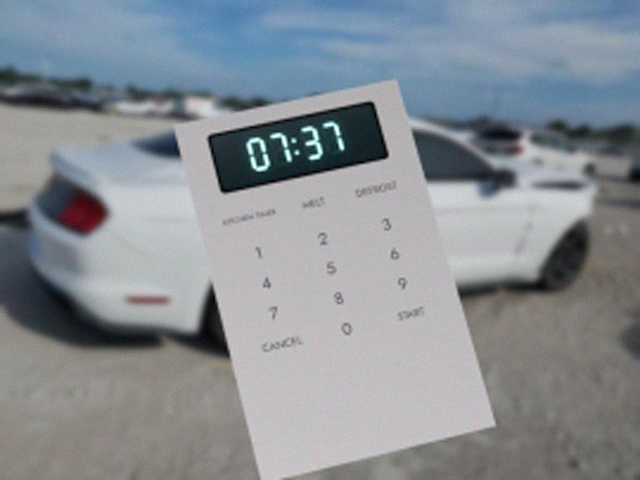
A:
h=7 m=37
